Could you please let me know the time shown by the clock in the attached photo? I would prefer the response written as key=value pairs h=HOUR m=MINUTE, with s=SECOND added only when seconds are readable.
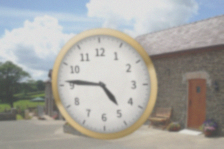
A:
h=4 m=46
